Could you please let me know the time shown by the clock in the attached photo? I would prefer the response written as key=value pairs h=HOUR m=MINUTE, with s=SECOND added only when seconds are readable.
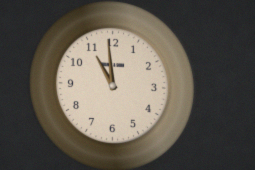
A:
h=10 m=59
